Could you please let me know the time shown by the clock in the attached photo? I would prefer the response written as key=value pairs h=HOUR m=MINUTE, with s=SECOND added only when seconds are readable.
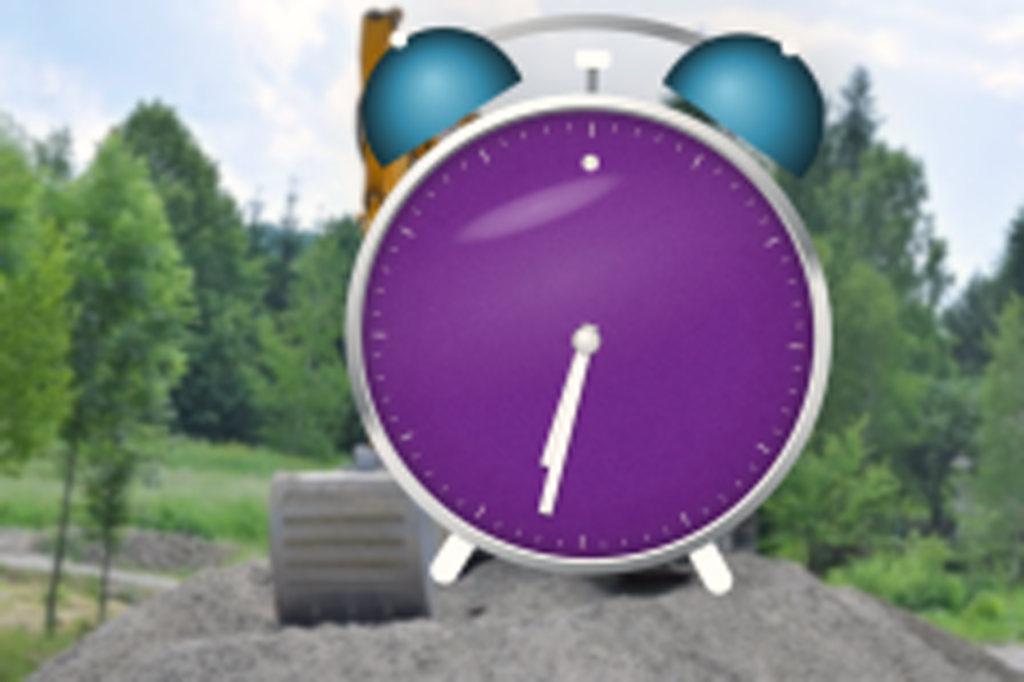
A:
h=6 m=32
